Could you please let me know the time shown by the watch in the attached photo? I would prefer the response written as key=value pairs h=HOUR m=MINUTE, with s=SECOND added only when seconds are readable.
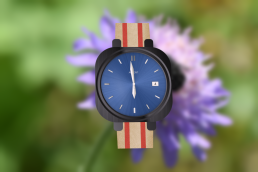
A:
h=5 m=59
